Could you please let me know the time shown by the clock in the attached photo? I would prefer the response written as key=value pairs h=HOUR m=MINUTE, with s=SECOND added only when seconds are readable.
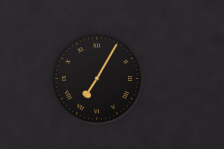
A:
h=7 m=5
